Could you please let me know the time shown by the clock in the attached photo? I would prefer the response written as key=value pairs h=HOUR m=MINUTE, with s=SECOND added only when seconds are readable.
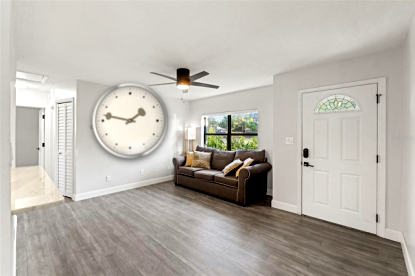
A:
h=1 m=47
